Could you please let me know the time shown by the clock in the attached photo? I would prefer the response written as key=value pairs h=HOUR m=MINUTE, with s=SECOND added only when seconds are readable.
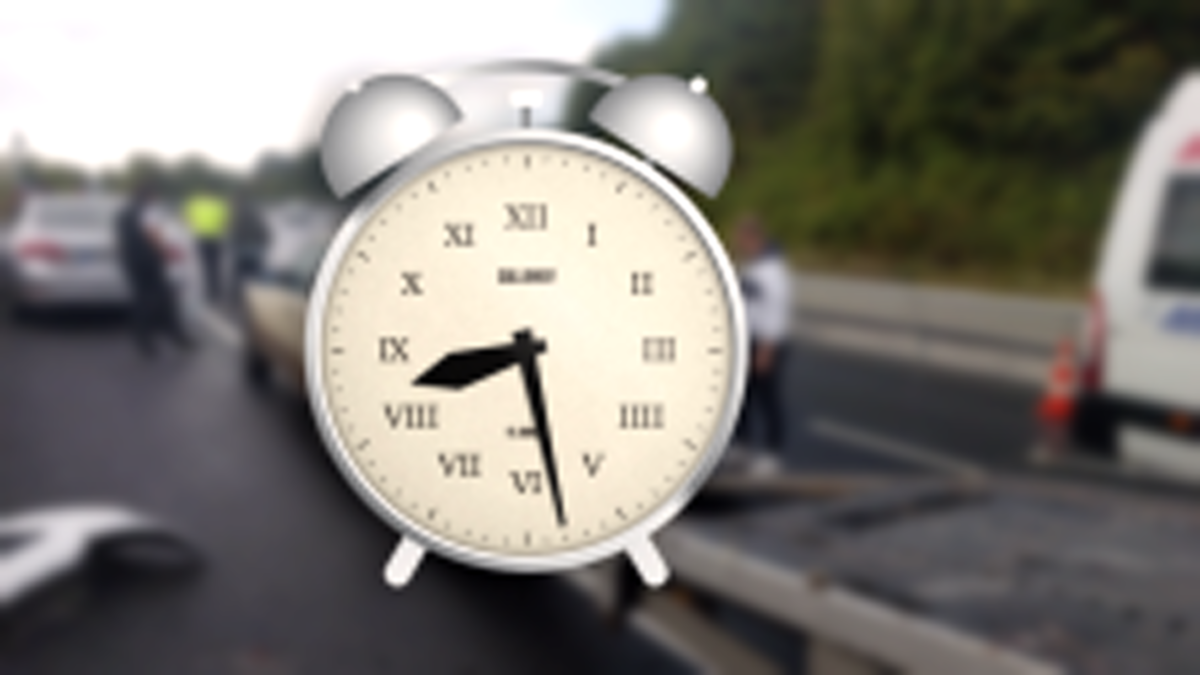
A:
h=8 m=28
